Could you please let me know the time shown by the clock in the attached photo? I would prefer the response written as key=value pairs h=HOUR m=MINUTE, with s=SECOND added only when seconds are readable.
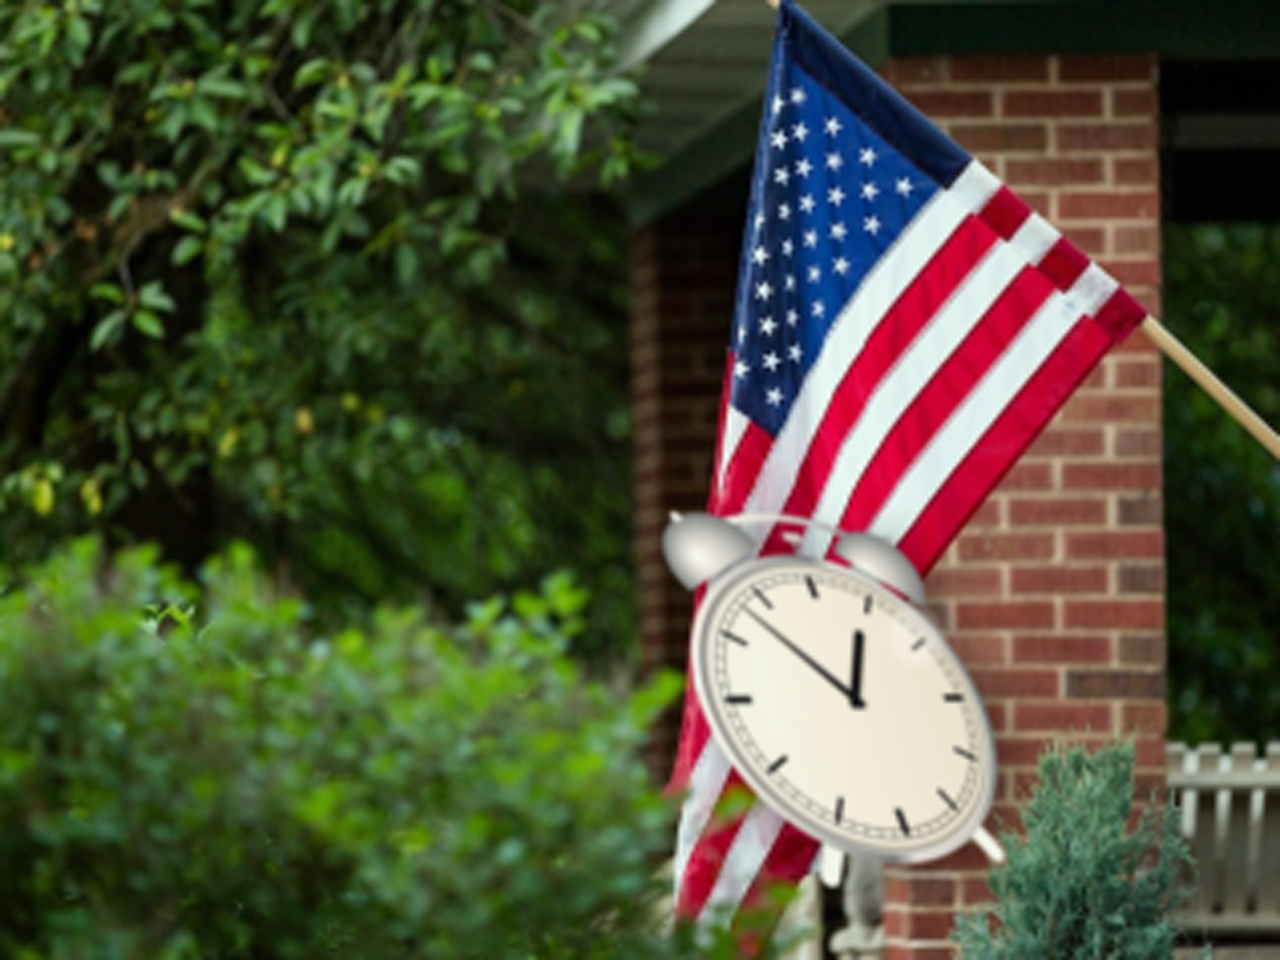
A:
h=12 m=53
